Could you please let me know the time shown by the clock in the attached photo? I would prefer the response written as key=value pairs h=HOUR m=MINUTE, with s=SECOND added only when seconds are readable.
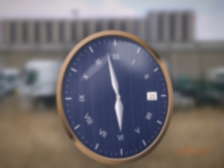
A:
h=5 m=58
